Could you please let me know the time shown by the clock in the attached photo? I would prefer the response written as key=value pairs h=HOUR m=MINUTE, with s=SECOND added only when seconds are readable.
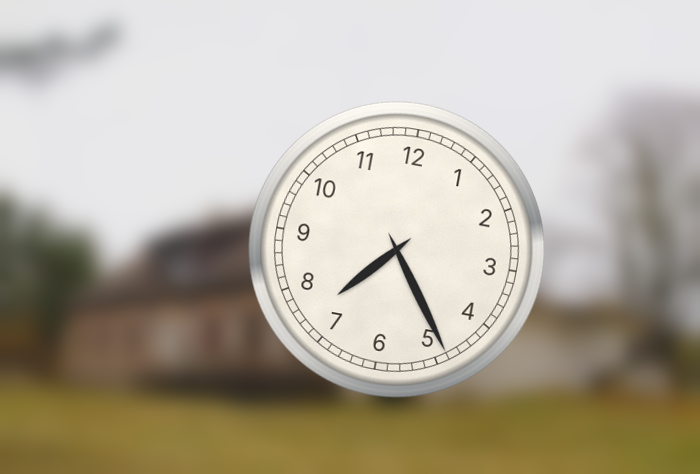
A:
h=7 m=24
